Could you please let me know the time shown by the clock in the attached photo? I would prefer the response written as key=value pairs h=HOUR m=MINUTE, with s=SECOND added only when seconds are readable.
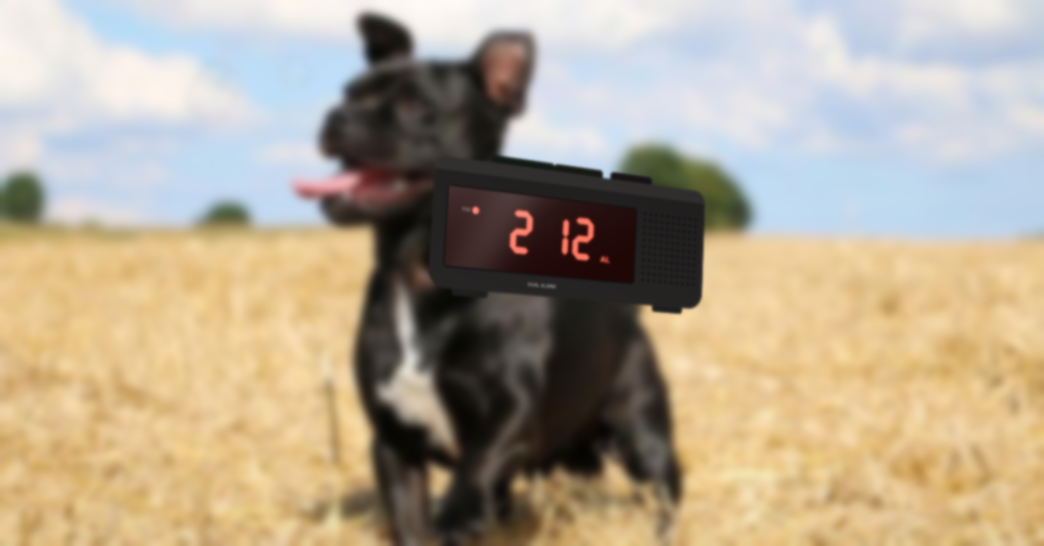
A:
h=2 m=12
